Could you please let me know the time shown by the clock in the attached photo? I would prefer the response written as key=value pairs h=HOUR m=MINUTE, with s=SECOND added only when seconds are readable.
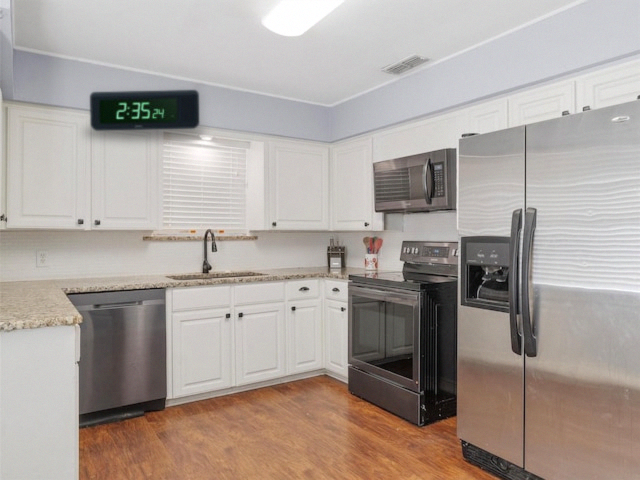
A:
h=2 m=35
